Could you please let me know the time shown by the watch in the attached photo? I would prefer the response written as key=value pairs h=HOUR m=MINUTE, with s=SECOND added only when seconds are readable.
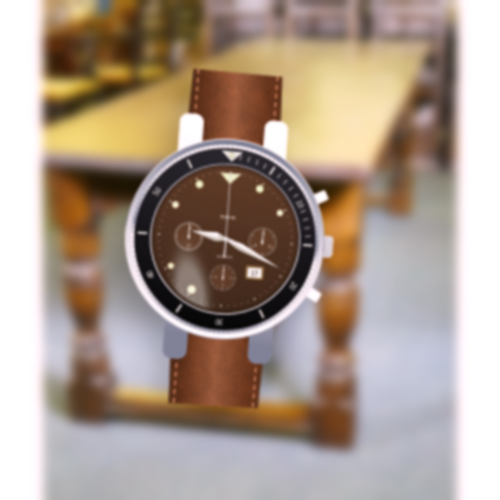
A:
h=9 m=19
